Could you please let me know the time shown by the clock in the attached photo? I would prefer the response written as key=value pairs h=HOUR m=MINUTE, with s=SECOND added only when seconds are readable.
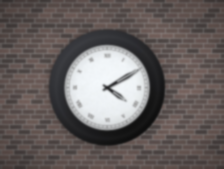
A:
h=4 m=10
